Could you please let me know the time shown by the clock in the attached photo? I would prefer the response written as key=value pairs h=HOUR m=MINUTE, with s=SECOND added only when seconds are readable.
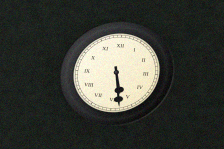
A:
h=5 m=28
